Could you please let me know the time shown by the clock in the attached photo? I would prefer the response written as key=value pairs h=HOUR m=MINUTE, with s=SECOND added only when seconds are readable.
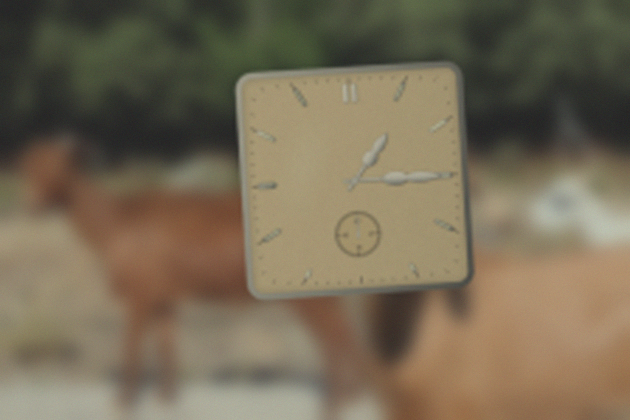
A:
h=1 m=15
